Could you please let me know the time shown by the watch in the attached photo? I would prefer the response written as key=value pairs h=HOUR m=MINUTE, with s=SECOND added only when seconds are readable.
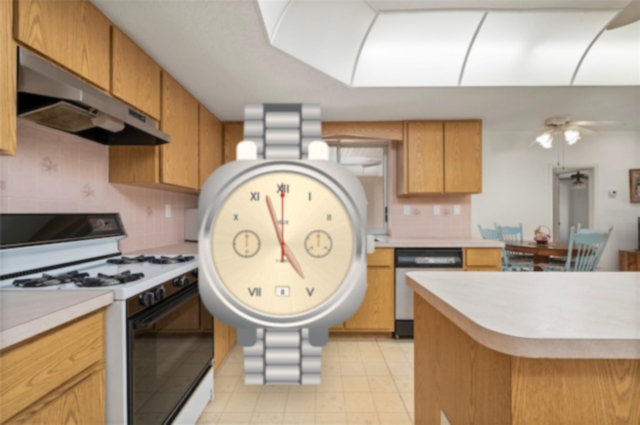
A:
h=4 m=57
